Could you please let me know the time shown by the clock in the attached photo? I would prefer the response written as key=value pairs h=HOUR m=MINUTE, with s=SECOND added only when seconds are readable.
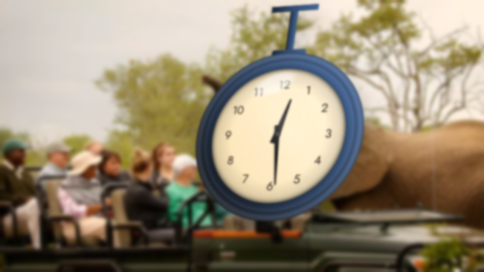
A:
h=12 m=29
